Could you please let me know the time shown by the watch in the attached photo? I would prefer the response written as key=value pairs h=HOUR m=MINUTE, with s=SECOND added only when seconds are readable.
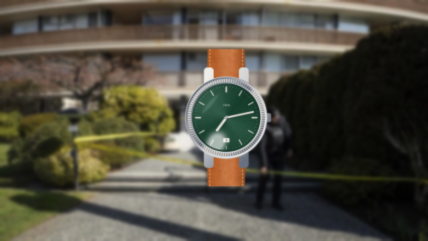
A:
h=7 m=13
